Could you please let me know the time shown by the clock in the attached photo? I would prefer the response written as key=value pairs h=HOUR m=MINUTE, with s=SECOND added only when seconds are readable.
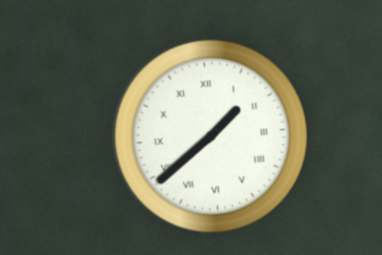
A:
h=1 m=39
